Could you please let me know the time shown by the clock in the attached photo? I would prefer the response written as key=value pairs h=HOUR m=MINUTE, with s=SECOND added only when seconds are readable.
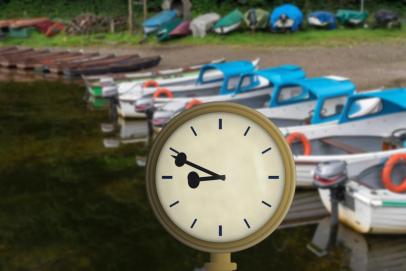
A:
h=8 m=49
